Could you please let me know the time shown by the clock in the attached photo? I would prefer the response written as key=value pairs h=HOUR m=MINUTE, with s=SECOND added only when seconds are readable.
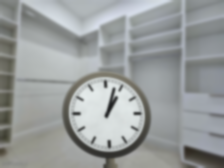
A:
h=1 m=3
